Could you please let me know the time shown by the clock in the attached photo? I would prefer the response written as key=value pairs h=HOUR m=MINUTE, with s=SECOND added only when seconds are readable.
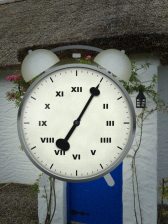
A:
h=7 m=5
